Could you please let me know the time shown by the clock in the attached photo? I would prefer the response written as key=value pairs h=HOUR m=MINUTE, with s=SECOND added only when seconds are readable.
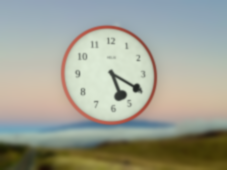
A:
h=5 m=20
